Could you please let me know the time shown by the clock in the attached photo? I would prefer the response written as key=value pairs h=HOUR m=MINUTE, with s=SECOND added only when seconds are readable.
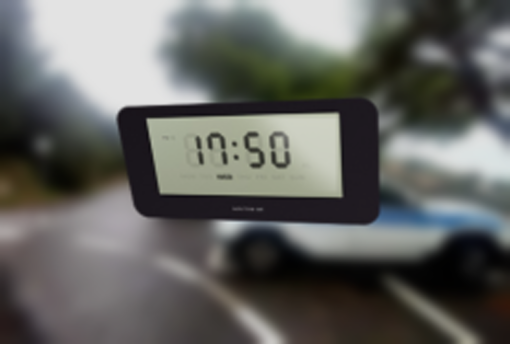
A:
h=17 m=50
